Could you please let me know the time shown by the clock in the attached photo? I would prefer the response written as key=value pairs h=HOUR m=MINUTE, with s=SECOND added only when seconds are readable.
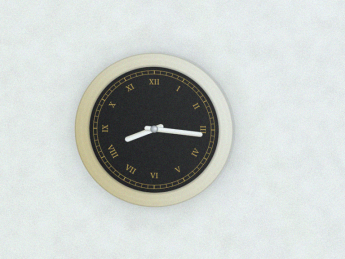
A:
h=8 m=16
